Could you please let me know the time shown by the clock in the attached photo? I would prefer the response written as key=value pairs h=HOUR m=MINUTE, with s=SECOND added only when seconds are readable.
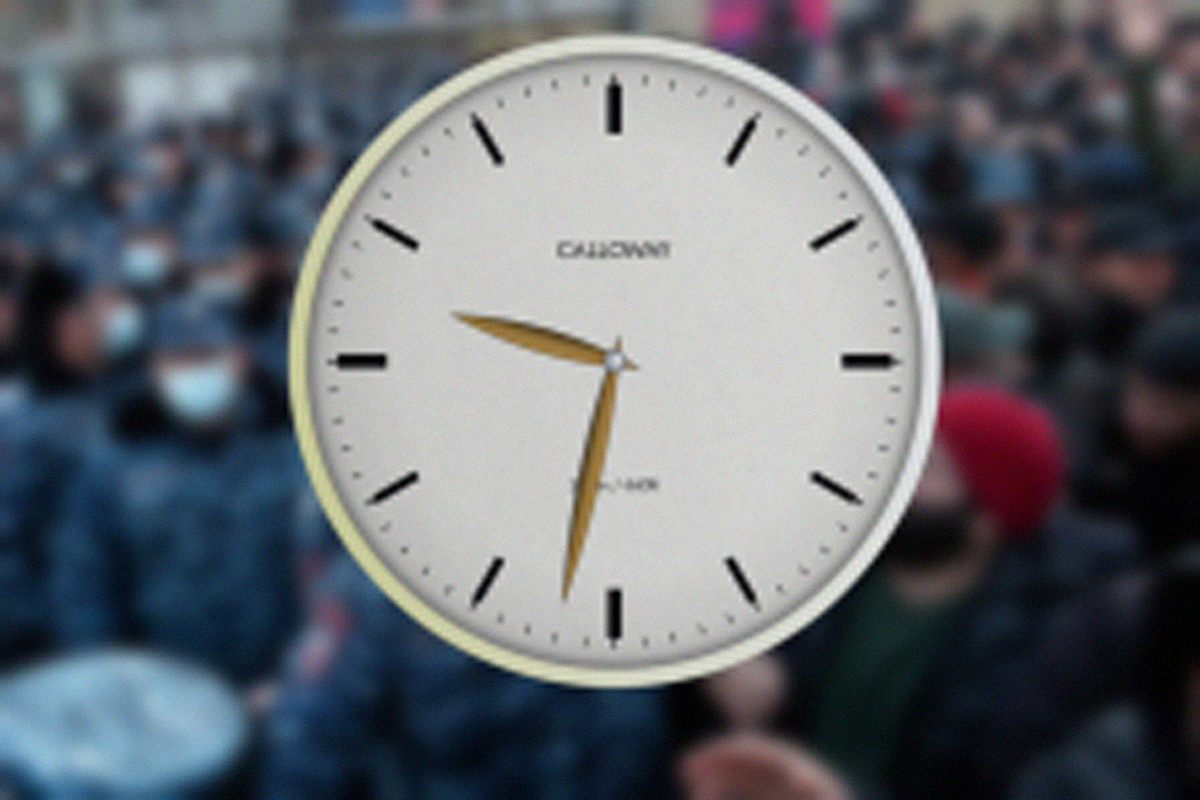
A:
h=9 m=32
